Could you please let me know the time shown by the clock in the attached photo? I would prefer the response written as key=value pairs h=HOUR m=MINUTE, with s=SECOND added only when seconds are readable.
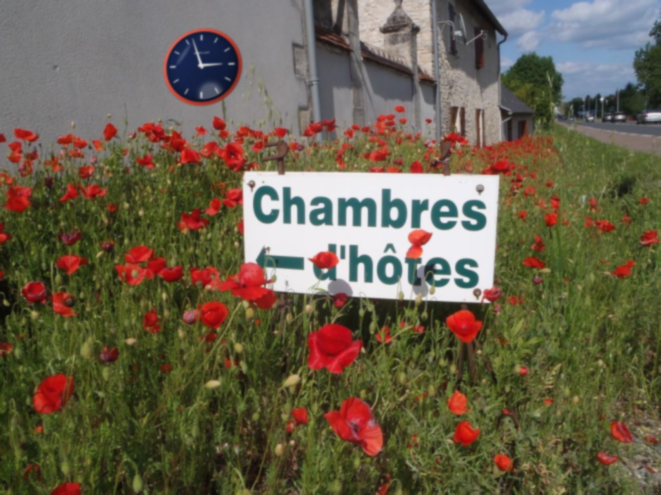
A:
h=2 m=57
